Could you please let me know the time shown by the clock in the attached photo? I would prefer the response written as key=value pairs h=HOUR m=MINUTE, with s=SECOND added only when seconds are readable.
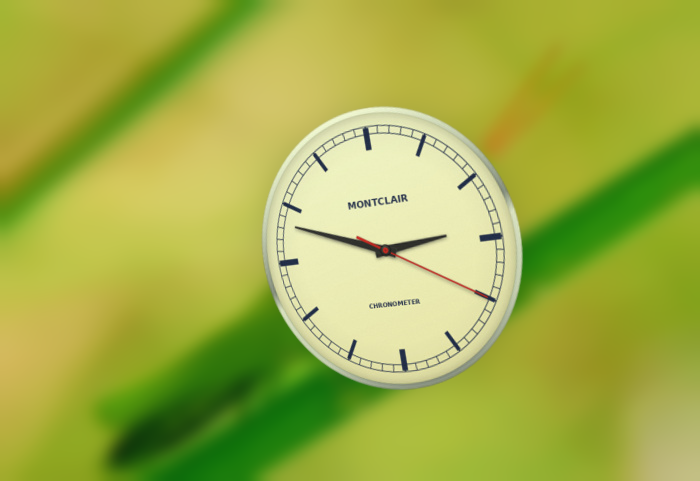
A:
h=2 m=48 s=20
